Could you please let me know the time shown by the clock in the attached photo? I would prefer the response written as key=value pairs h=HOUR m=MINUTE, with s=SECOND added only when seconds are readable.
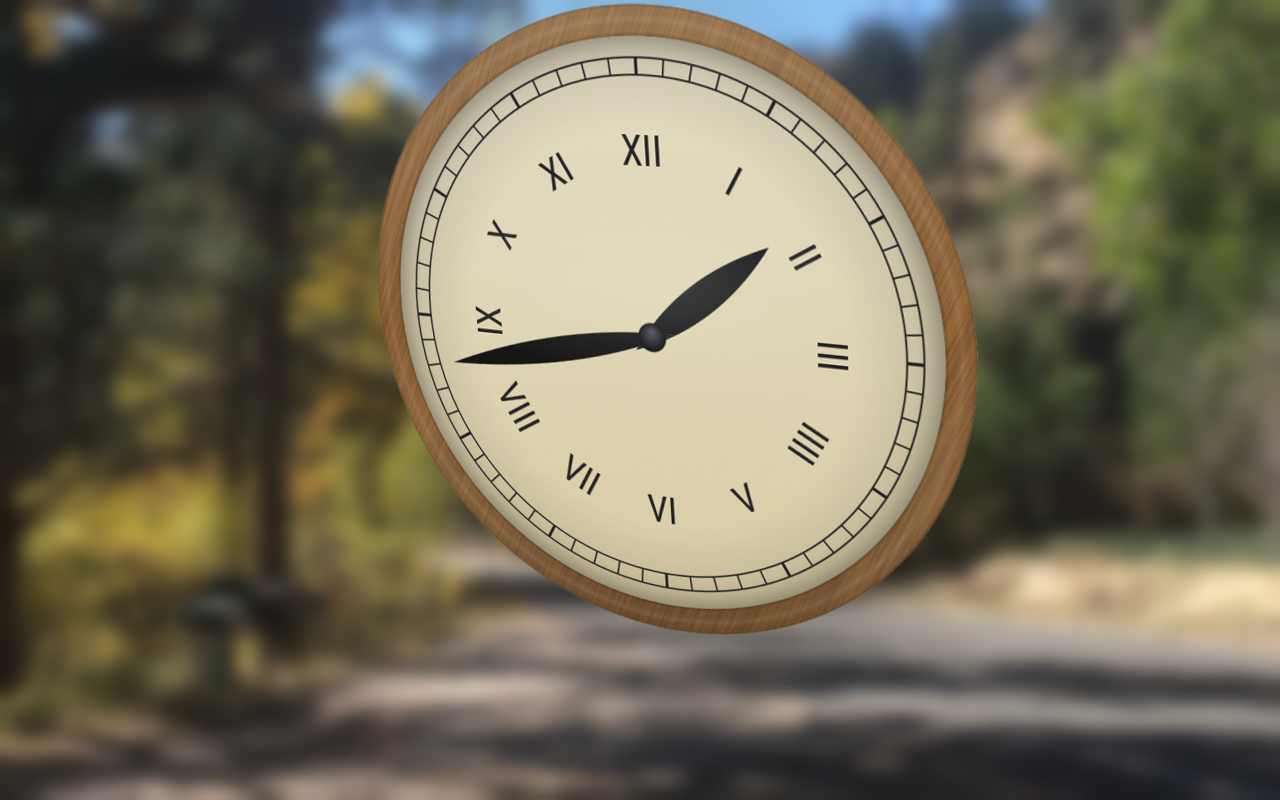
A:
h=1 m=43
